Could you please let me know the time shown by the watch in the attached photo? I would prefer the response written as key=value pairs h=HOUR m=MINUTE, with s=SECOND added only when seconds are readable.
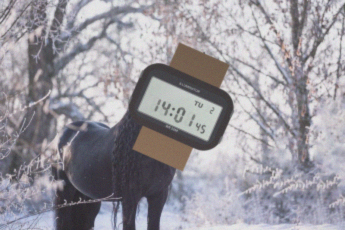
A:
h=14 m=1 s=45
